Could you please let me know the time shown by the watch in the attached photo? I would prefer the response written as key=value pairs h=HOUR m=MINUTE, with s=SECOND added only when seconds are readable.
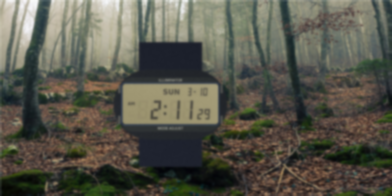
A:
h=2 m=11
